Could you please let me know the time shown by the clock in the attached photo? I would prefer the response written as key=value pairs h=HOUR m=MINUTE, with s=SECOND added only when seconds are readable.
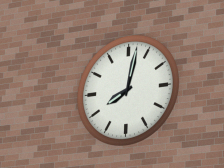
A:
h=8 m=2
